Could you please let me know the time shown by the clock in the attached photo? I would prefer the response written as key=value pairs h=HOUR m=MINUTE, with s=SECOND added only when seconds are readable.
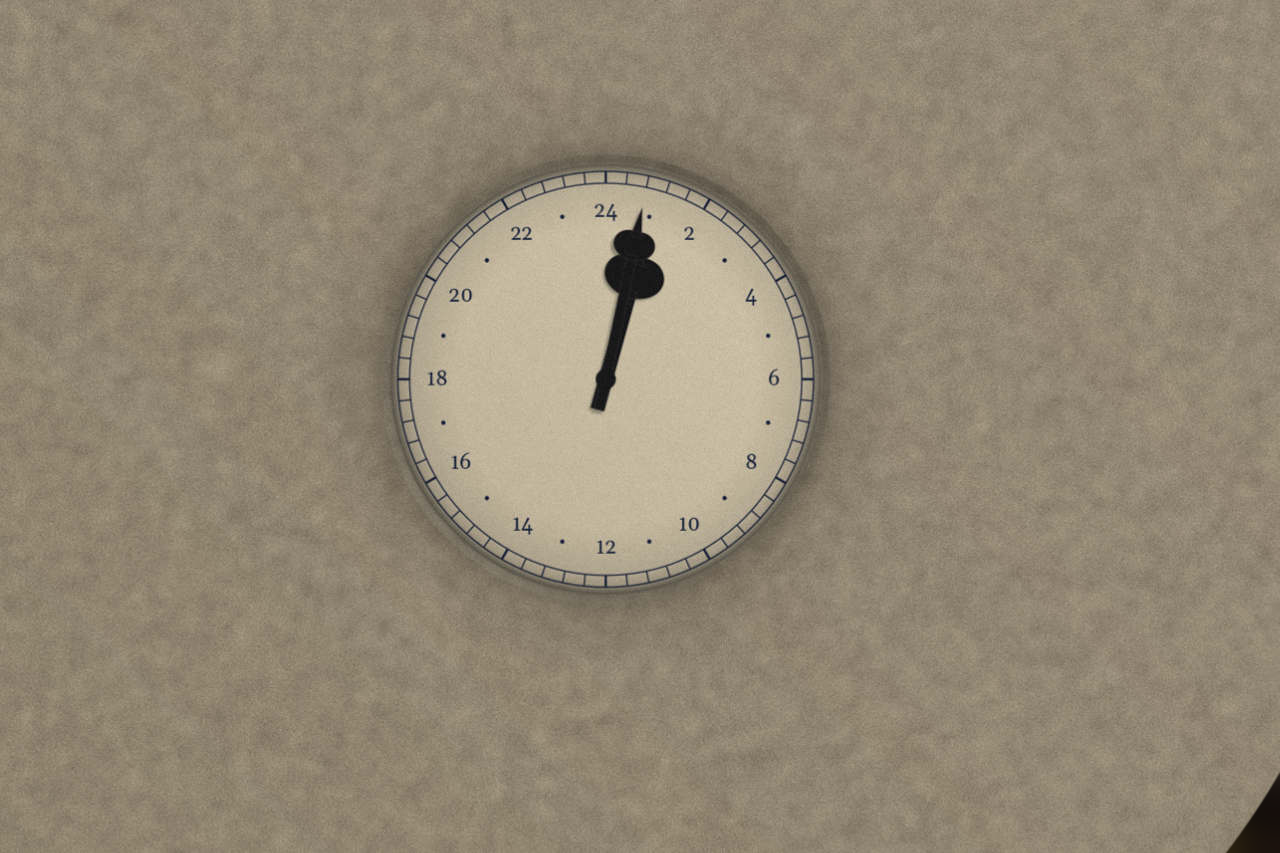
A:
h=1 m=2
